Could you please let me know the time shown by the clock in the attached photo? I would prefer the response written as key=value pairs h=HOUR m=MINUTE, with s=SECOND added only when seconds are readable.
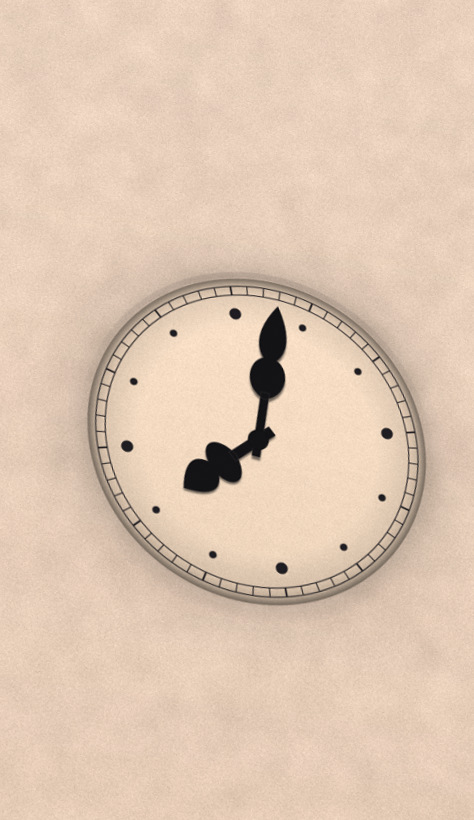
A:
h=8 m=3
